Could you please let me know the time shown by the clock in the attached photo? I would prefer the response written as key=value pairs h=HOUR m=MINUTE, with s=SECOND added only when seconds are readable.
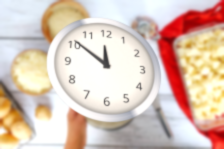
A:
h=11 m=51
